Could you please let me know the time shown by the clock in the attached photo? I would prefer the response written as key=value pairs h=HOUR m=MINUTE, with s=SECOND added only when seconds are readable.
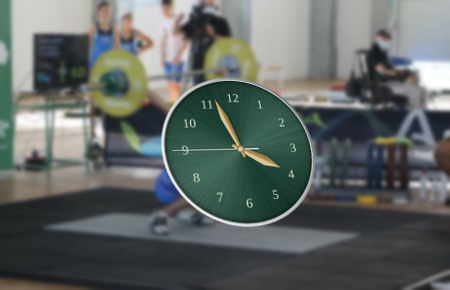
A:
h=3 m=56 s=45
